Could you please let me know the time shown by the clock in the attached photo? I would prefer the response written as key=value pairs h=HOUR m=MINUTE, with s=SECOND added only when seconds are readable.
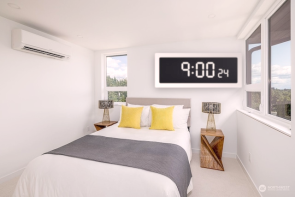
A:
h=9 m=0 s=24
